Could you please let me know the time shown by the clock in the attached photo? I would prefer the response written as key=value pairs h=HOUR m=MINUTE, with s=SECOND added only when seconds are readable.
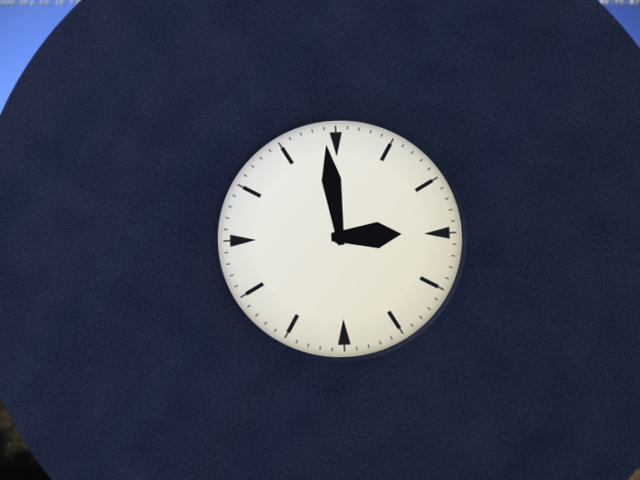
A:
h=2 m=59
